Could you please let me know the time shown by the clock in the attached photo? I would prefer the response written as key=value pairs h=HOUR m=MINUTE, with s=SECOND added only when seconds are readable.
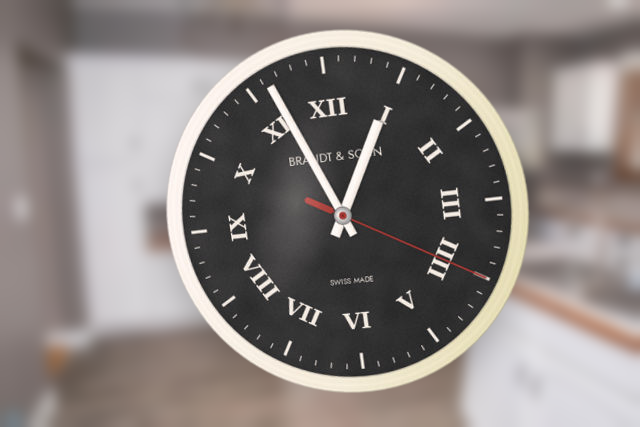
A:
h=12 m=56 s=20
